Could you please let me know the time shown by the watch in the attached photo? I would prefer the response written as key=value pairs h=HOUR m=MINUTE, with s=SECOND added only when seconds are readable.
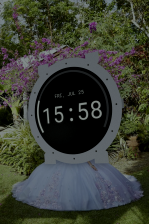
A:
h=15 m=58
